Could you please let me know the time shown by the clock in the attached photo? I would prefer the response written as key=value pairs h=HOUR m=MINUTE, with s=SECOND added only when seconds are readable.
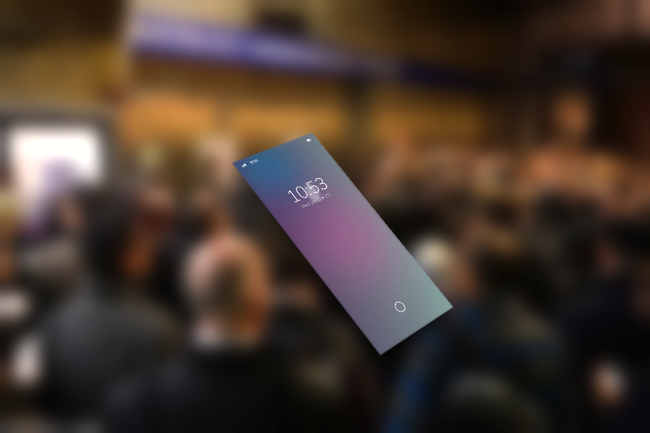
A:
h=10 m=53
